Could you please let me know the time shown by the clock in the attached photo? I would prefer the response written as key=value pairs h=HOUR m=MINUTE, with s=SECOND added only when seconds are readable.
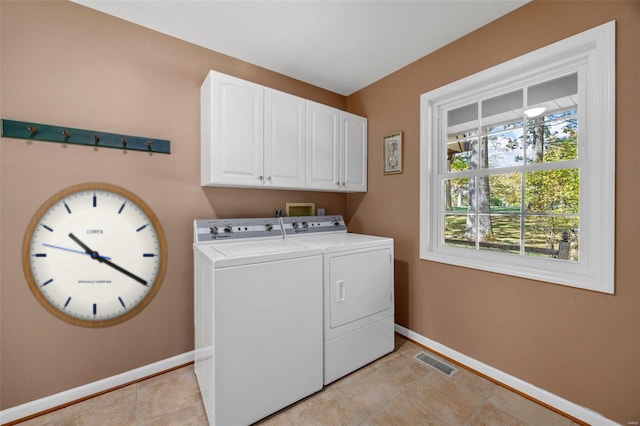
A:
h=10 m=19 s=47
